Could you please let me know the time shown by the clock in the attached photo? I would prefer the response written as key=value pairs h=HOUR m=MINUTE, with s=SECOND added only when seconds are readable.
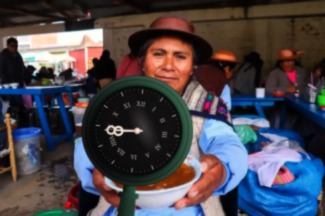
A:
h=8 m=44
